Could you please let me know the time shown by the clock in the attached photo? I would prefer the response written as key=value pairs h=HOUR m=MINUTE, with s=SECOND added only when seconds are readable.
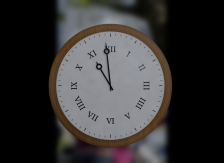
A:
h=10 m=59
